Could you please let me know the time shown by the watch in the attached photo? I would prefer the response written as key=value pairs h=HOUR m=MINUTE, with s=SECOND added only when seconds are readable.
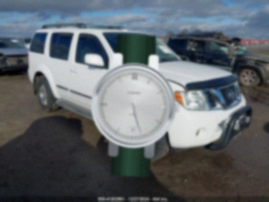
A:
h=5 m=27
